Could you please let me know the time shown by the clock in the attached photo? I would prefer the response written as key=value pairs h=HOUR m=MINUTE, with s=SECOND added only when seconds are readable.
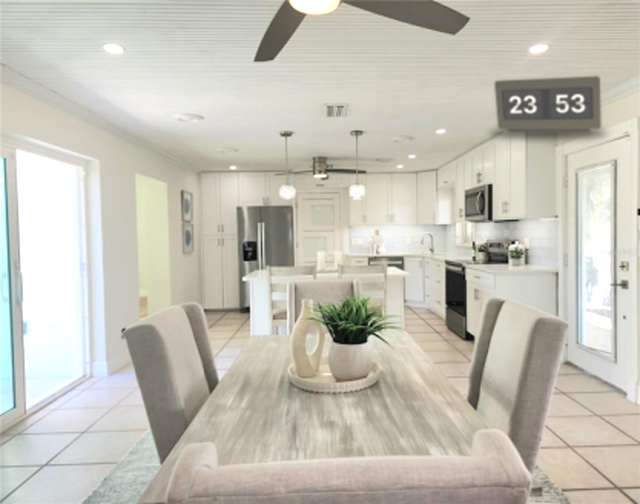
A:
h=23 m=53
